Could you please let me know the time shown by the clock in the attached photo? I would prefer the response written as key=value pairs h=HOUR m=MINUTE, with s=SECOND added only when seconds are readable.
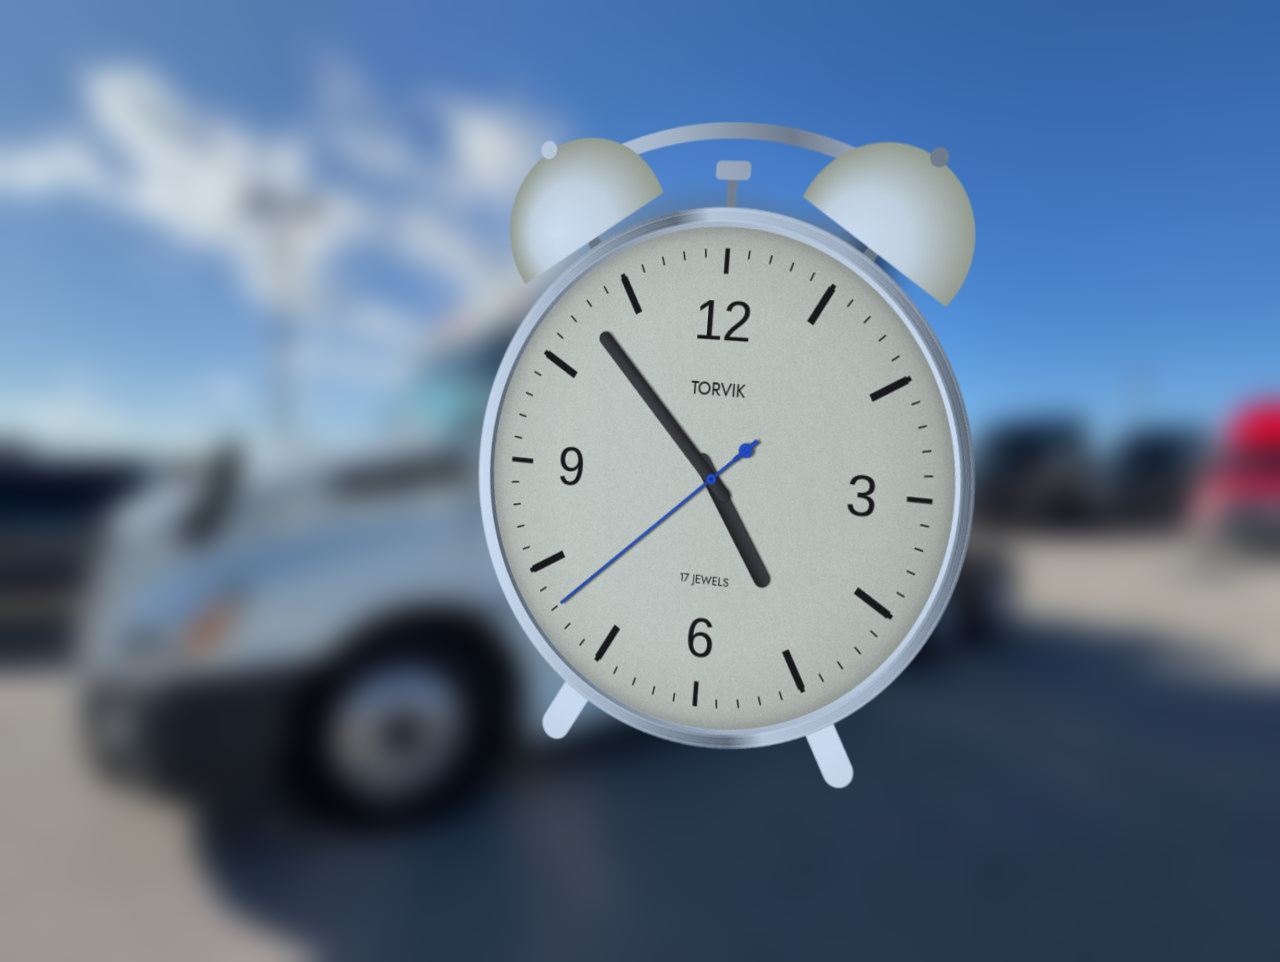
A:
h=4 m=52 s=38
